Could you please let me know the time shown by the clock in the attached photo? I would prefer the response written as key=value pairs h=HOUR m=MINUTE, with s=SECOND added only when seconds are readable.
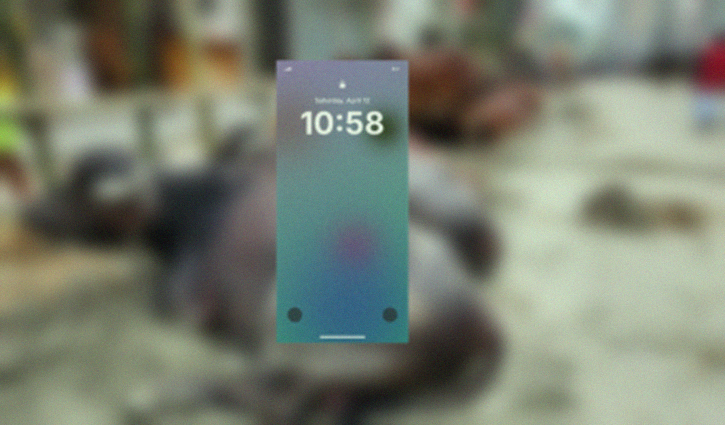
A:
h=10 m=58
